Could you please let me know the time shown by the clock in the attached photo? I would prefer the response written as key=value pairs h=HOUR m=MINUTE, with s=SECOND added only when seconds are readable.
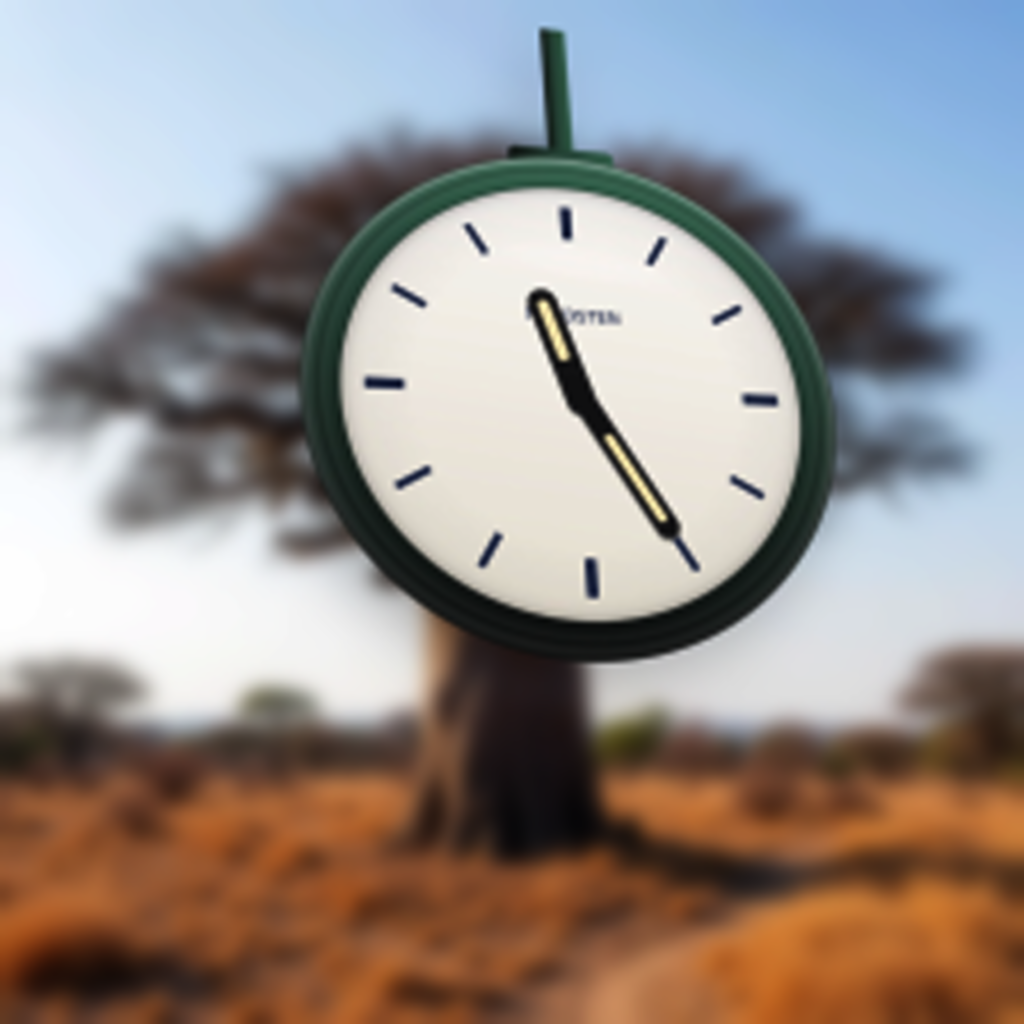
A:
h=11 m=25
